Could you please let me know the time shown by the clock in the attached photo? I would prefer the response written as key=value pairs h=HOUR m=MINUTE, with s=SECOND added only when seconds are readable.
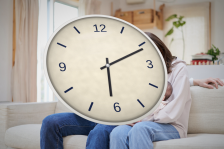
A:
h=6 m=11
